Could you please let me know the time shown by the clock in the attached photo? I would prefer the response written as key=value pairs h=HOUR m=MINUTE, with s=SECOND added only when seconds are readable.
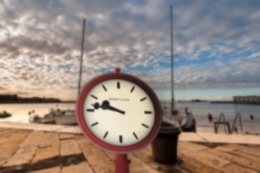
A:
h=9 m=47
